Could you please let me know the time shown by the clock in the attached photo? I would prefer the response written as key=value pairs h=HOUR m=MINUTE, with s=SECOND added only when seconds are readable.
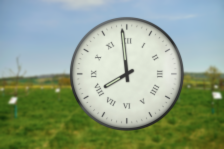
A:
h=7 m=59
